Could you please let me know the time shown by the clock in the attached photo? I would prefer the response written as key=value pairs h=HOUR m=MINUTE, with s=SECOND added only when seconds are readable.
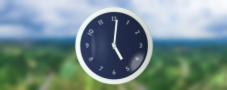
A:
h=5 m=1
